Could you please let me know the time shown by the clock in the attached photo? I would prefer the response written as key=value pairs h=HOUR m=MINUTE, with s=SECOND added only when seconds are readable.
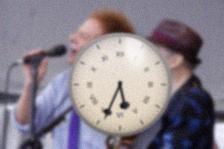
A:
h=5 m=34
